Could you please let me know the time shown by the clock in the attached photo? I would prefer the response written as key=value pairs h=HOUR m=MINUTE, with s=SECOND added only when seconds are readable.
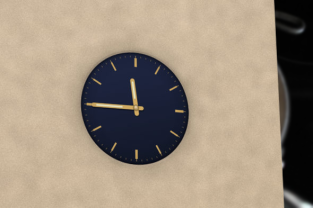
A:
h=11 m=45
